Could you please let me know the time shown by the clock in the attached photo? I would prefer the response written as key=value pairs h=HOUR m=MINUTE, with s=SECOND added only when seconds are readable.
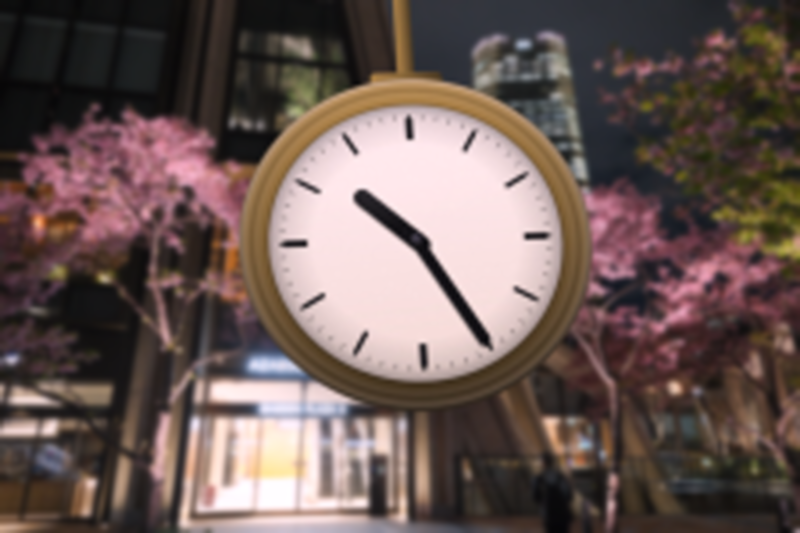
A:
h=10 m=25
